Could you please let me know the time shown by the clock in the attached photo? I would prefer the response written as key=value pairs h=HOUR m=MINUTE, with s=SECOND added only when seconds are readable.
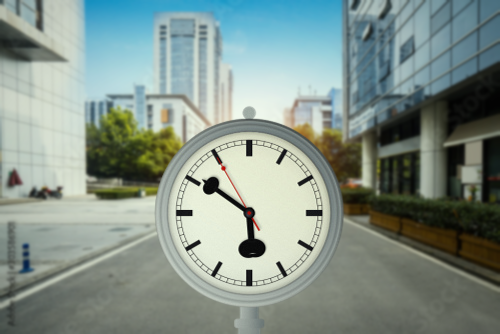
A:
h=5 m=50 s=55
